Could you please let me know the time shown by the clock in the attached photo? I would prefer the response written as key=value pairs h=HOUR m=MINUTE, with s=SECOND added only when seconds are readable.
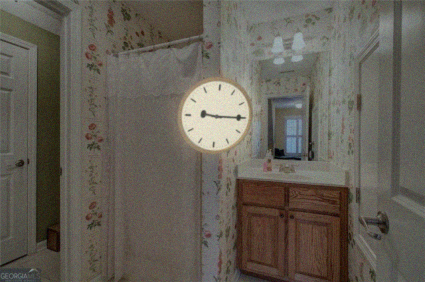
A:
h=9 m=15
